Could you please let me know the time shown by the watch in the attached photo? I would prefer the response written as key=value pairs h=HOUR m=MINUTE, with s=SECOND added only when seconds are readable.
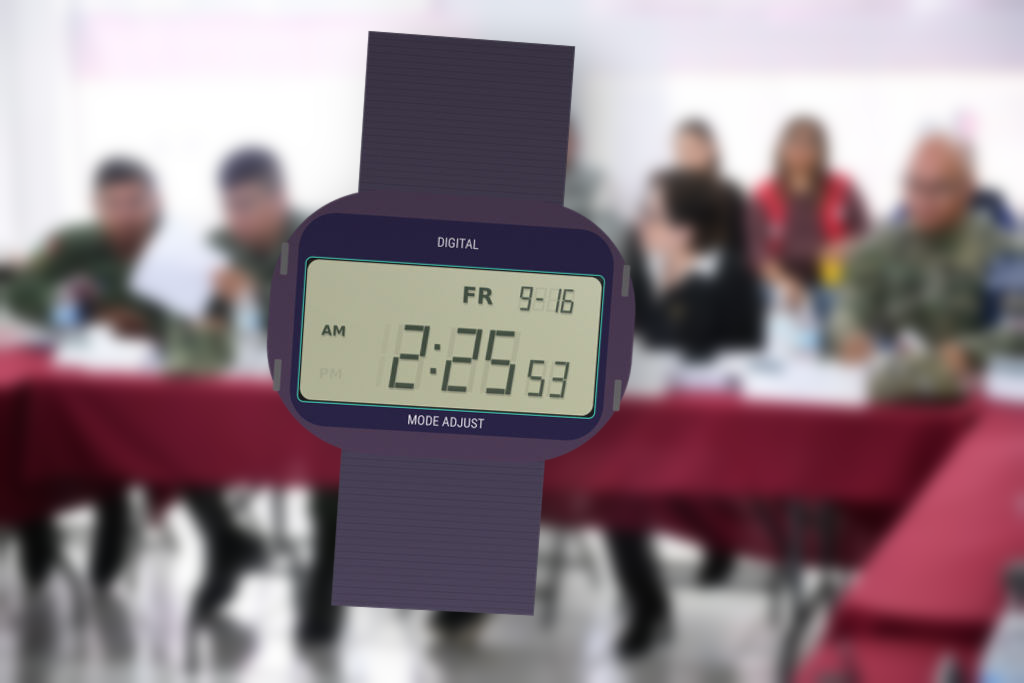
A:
h=2 m=25 s=53
